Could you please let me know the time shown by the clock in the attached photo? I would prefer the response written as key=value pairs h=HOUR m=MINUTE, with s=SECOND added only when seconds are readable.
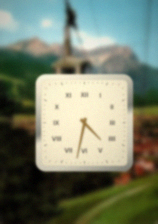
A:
h=4 m=32
